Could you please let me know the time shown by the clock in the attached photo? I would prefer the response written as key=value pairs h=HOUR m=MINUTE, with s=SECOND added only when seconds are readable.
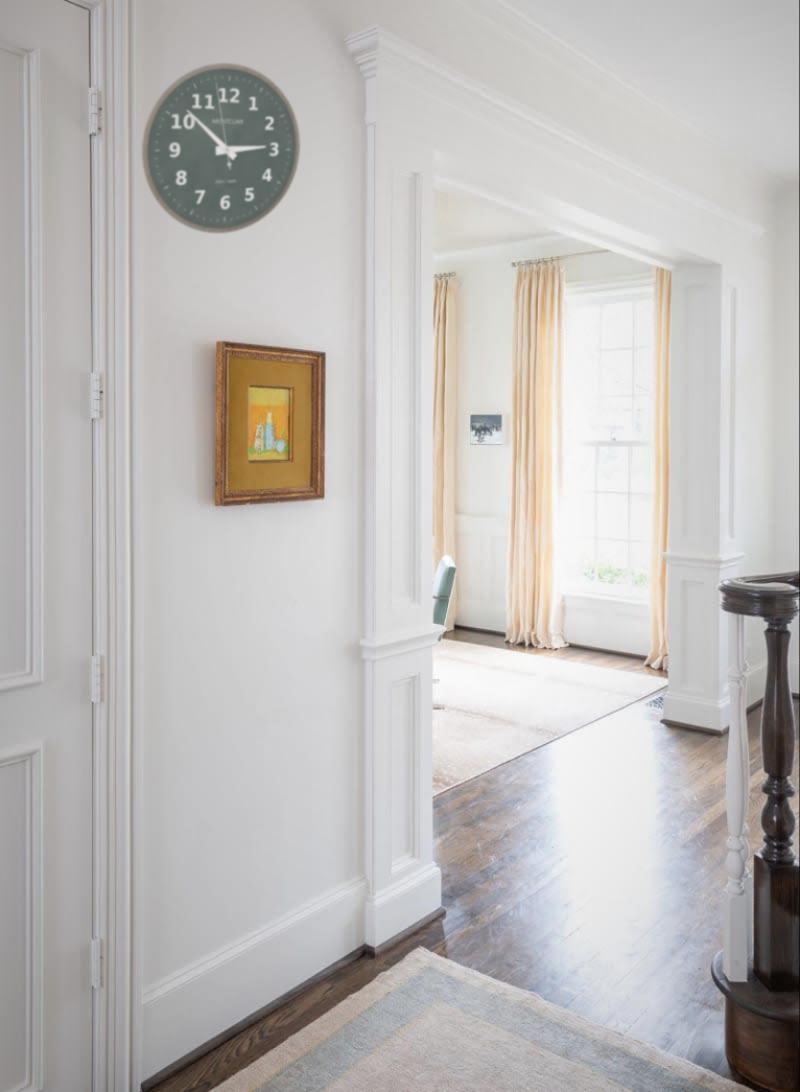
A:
h=2 m=51 s=58
